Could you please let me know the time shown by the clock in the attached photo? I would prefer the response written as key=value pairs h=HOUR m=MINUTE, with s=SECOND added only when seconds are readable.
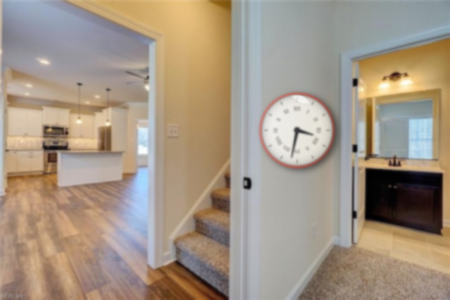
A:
h=3 m=32
